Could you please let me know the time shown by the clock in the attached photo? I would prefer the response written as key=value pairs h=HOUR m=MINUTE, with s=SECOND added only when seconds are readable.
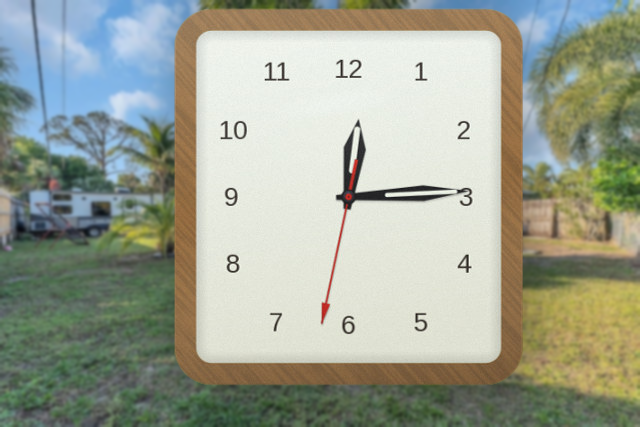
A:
h=12 m=14 s=32
